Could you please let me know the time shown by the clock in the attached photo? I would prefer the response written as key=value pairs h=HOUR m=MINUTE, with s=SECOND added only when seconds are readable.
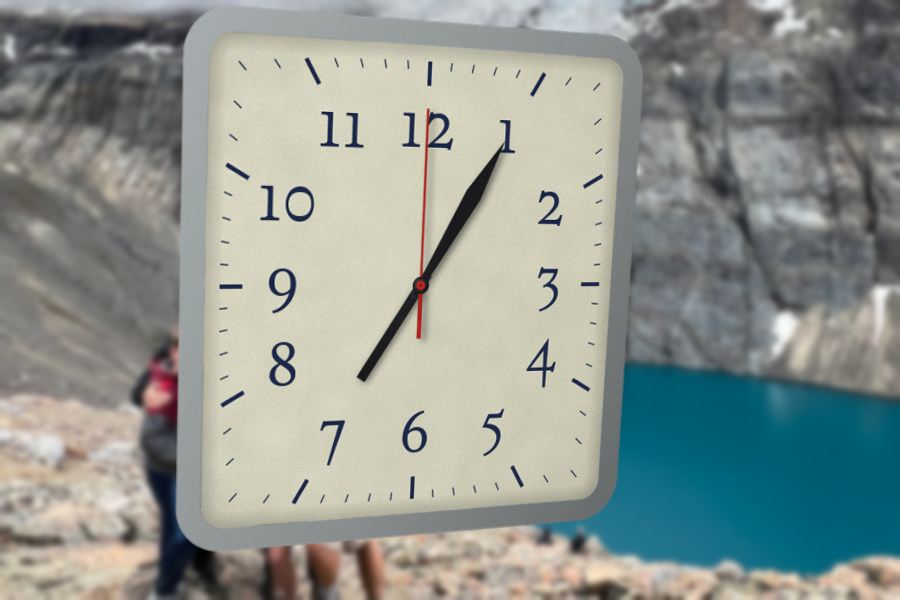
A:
h=7 m=5 s=0
